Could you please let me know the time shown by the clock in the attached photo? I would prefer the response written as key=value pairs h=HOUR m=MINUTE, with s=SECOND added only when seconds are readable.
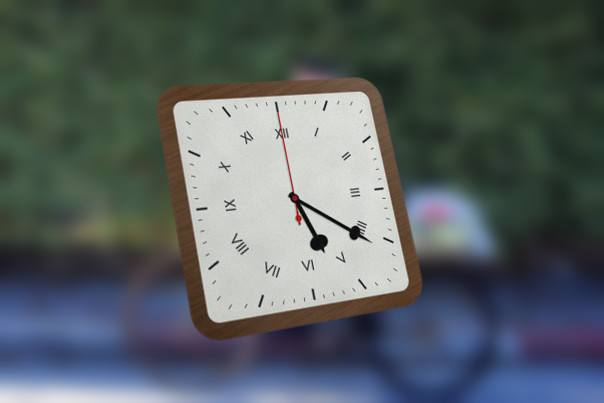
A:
h=5 m=21 s=0
